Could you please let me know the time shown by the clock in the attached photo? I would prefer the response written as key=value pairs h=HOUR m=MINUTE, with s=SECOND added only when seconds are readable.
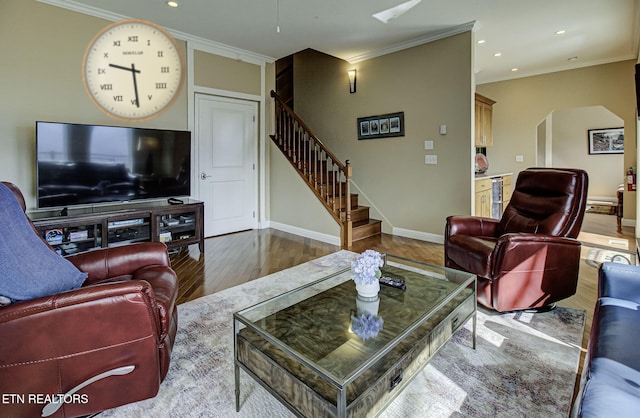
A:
h=9 m=29
